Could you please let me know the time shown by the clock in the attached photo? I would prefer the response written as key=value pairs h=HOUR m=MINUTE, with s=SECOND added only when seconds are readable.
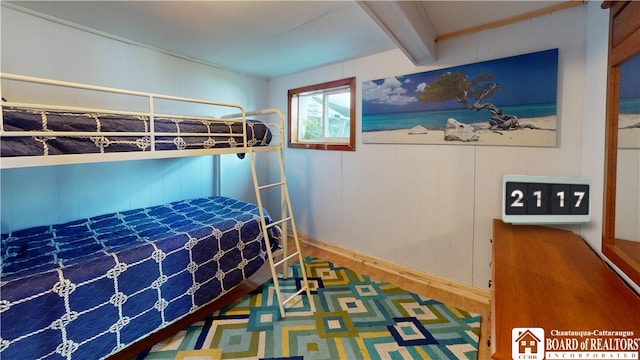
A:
h=21 m=17
